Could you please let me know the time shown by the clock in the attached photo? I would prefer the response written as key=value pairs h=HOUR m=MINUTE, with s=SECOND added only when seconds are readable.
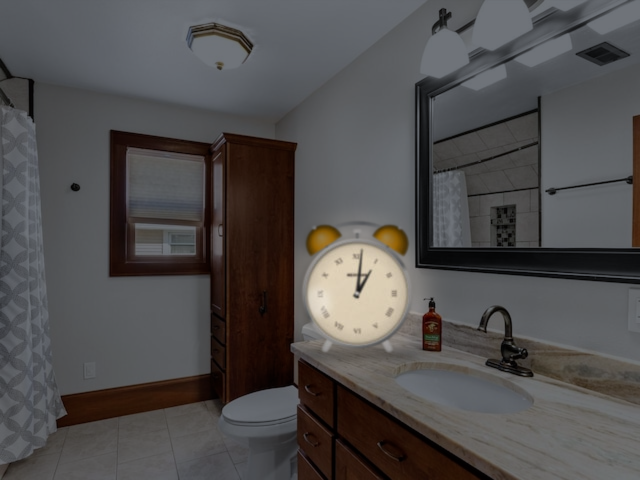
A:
h=1 m=1
